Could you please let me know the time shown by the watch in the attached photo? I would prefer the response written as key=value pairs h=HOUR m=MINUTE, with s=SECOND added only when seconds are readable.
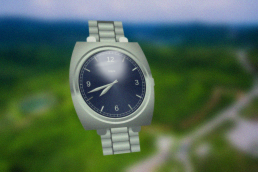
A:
h=7 m=42
